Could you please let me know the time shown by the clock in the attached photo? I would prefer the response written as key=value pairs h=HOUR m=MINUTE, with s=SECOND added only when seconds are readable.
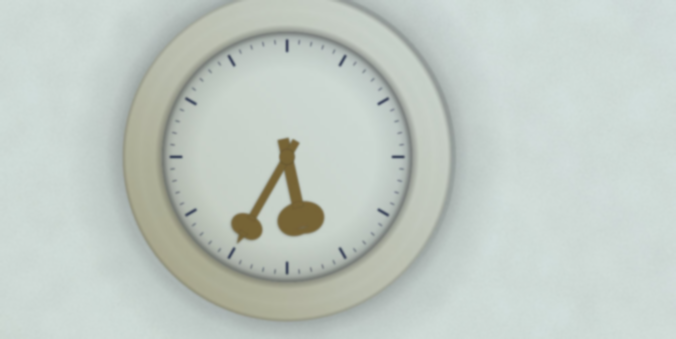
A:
h=5 m=35
